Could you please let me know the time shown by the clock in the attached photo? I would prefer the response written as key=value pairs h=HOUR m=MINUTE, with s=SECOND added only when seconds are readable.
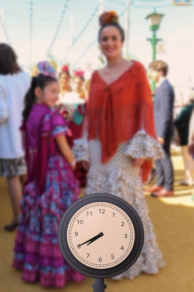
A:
h=7 m=40
